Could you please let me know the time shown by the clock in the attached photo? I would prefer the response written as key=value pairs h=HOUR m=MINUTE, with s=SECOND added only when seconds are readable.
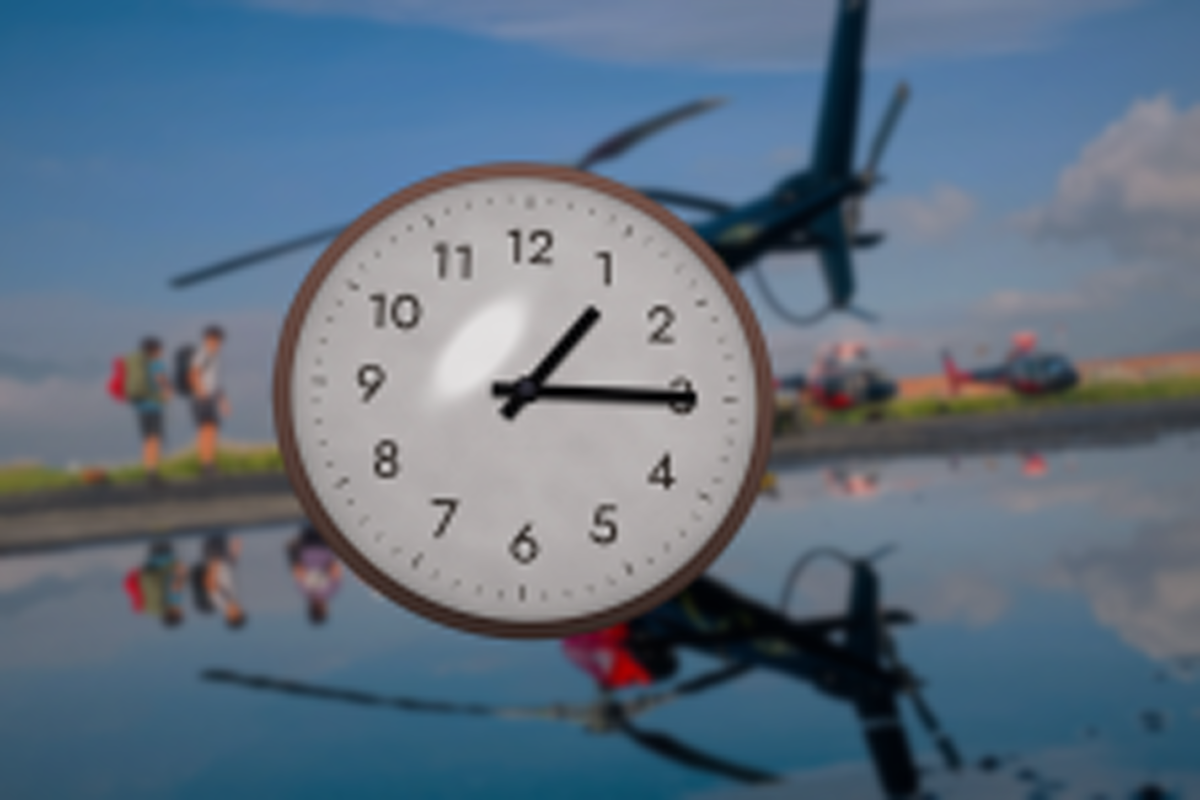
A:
h=1 m=15
